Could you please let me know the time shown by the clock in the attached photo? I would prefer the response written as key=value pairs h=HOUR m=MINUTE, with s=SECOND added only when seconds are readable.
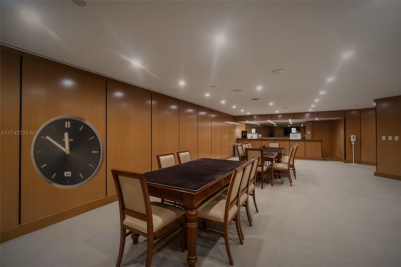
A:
h=11 m=51
